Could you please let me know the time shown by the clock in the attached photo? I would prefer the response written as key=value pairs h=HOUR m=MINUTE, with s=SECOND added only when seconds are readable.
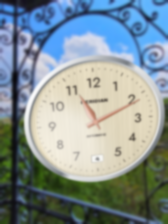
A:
h=11 m=11
